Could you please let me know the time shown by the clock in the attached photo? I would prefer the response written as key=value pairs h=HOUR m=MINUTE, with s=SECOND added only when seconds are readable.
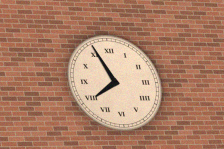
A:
h=7 m=56
